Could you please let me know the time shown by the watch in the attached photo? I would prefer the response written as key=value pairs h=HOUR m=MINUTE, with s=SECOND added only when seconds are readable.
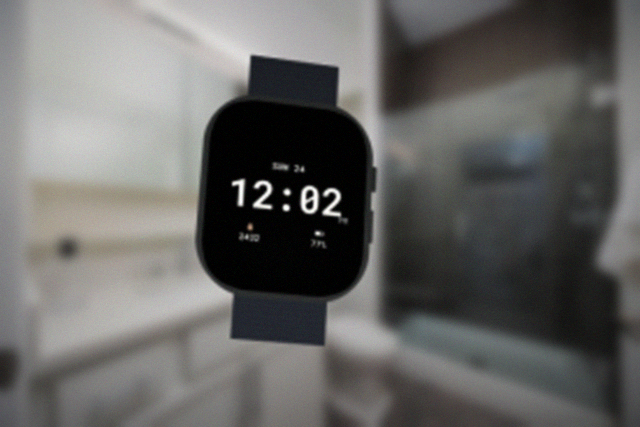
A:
h=12 m=2
